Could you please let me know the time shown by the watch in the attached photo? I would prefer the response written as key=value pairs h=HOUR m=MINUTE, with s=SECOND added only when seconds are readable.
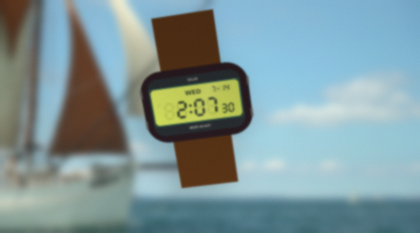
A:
h=2 m=7
